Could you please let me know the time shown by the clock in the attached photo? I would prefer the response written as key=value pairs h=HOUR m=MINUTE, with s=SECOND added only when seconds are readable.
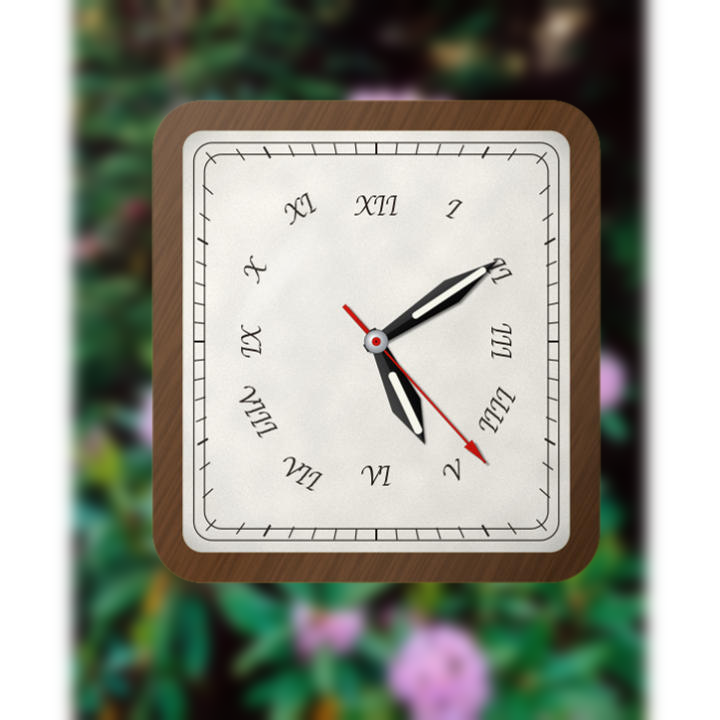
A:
h=5 m=9 s=23
